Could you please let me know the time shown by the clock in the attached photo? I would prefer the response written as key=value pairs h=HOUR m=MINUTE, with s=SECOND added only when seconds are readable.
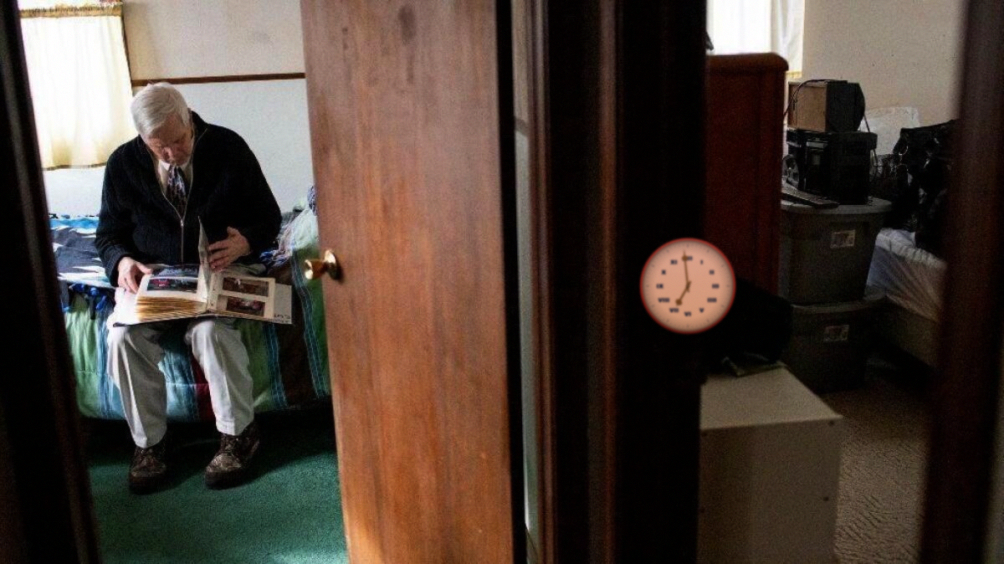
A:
h=6 m=59
